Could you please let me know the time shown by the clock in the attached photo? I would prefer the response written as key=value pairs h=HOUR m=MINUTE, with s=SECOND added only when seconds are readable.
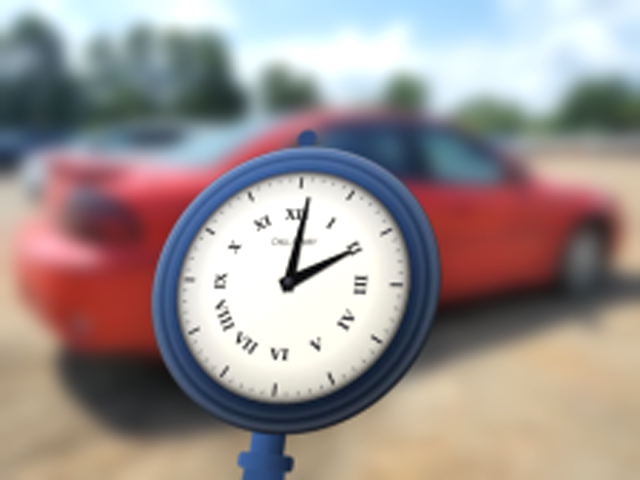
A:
h=2 m=1
